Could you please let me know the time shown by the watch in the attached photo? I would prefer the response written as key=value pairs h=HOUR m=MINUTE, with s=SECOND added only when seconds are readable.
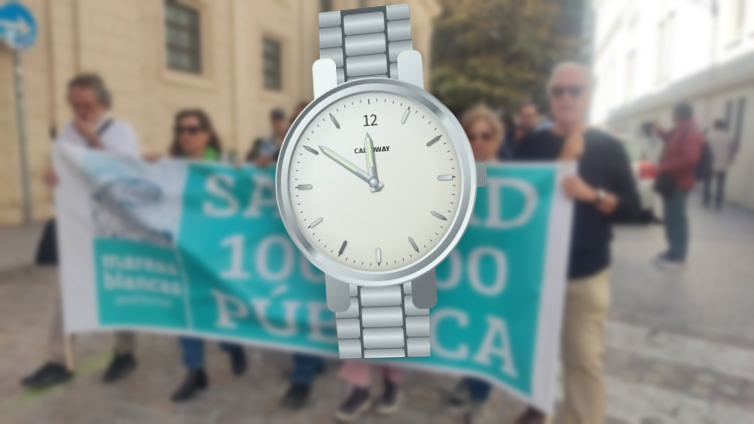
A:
h=11 m=51
